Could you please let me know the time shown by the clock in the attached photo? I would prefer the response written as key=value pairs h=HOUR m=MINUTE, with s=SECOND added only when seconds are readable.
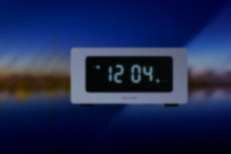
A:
h=12 m=4
